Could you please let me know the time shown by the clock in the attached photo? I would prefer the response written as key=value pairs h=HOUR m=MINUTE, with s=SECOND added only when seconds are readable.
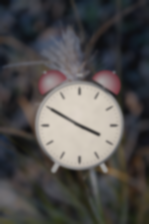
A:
h=3 m=50
